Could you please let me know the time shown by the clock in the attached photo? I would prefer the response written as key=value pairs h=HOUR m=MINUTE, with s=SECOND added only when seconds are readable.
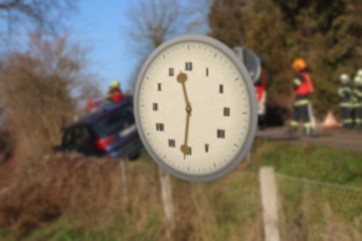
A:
h=11 m=31
